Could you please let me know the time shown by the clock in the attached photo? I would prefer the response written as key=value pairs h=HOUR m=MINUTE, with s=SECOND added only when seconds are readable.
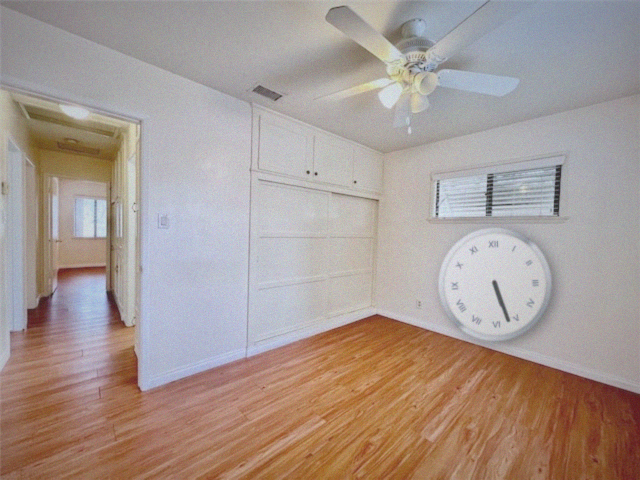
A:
h=5 m=27
